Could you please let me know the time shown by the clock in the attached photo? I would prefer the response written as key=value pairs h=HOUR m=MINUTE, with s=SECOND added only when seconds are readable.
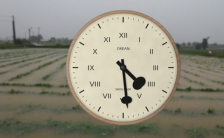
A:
h=4 m=29
